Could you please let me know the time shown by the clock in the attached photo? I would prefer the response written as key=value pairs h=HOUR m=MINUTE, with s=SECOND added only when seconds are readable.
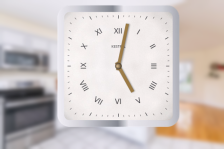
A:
h=5 m=2
